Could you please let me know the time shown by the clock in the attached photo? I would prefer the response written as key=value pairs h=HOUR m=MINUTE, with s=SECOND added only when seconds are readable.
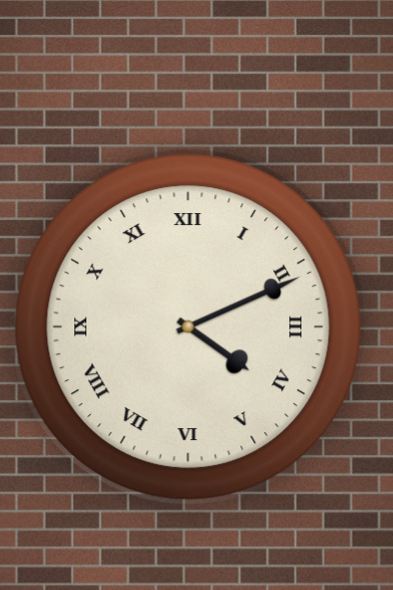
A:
h=4 m=11
